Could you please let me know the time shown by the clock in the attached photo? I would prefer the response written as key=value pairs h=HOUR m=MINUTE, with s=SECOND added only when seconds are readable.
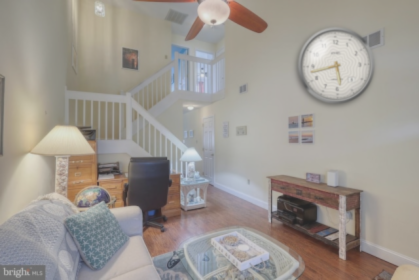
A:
h=5 m=43
